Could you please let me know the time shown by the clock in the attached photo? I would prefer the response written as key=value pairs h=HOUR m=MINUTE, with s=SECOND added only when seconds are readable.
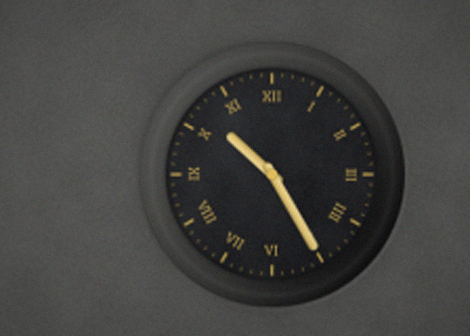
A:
h=10 m=25
